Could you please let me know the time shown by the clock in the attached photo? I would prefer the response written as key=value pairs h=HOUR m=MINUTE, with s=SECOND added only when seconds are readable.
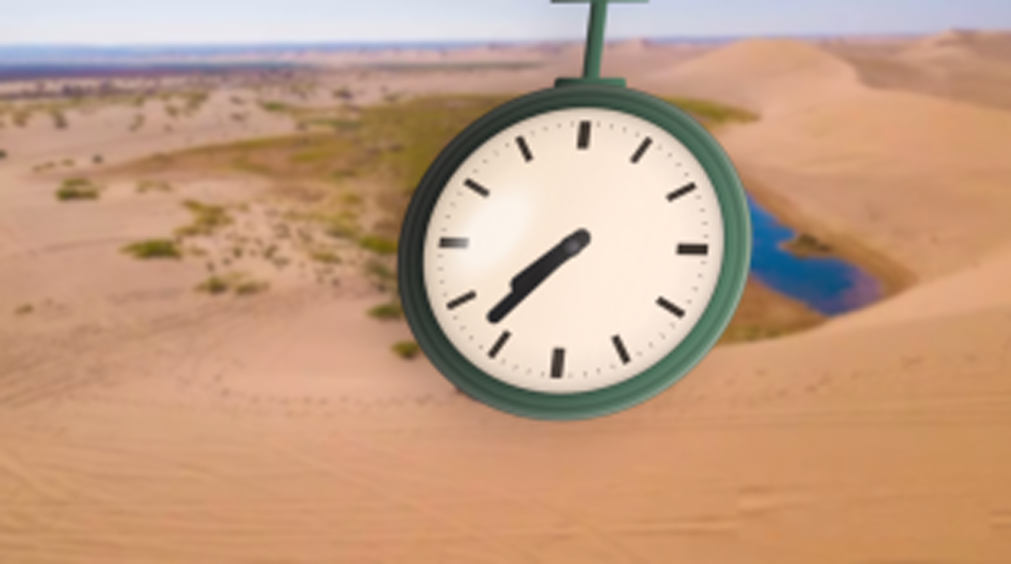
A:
h=7 m=37
